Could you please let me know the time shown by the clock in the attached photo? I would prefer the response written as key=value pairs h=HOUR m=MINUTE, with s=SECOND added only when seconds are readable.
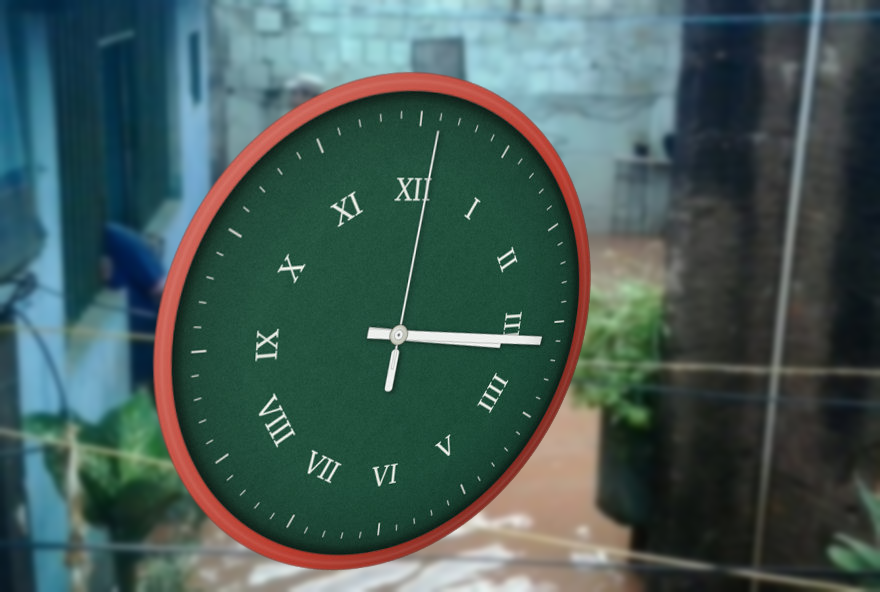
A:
h=3 m=16 s=1
